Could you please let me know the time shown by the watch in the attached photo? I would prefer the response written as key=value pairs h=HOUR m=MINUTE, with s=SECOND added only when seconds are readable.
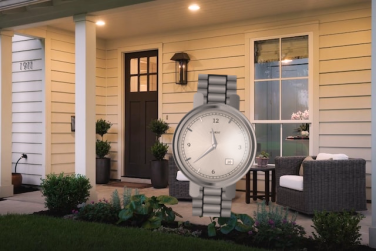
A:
h=11 m=38
